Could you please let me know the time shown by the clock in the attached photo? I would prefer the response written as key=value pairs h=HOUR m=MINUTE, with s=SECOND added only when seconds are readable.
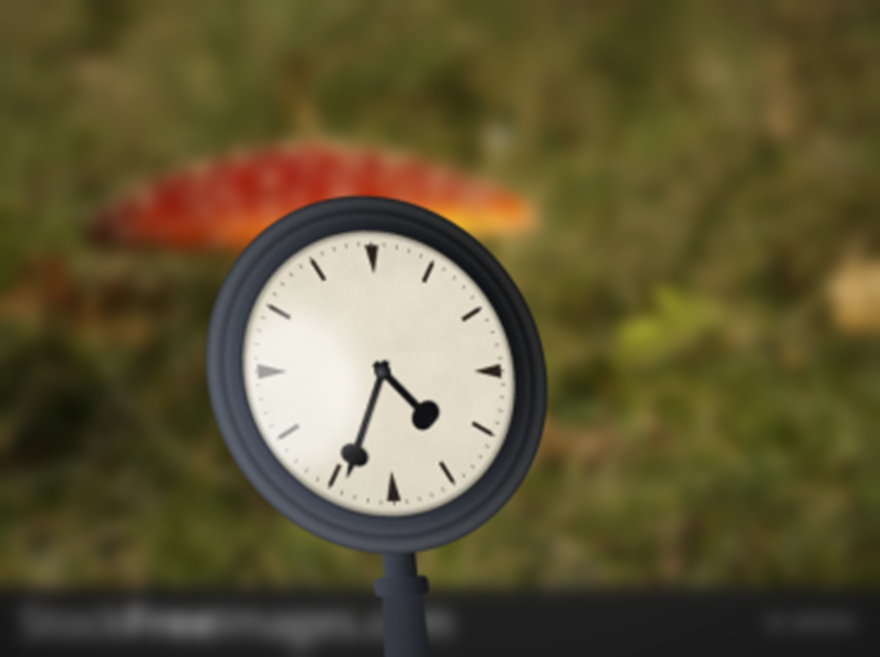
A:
h=4 m=34
